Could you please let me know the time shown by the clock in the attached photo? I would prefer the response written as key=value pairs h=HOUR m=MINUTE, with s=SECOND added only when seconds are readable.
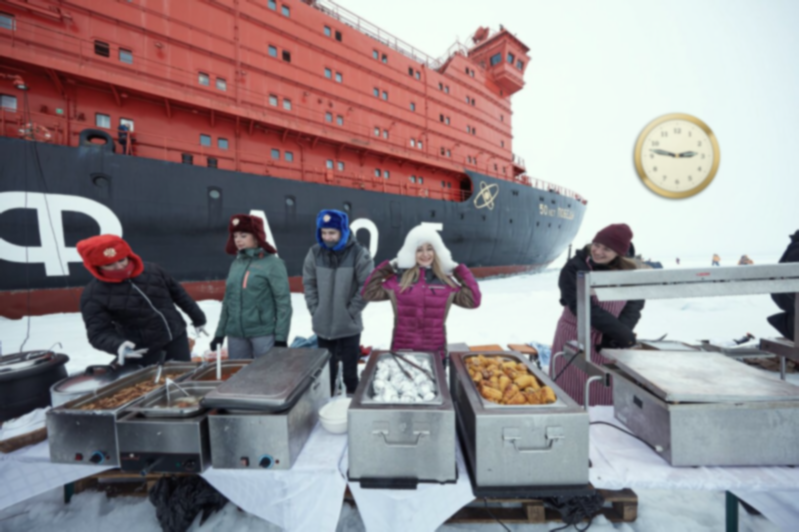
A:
h=2 m=47
